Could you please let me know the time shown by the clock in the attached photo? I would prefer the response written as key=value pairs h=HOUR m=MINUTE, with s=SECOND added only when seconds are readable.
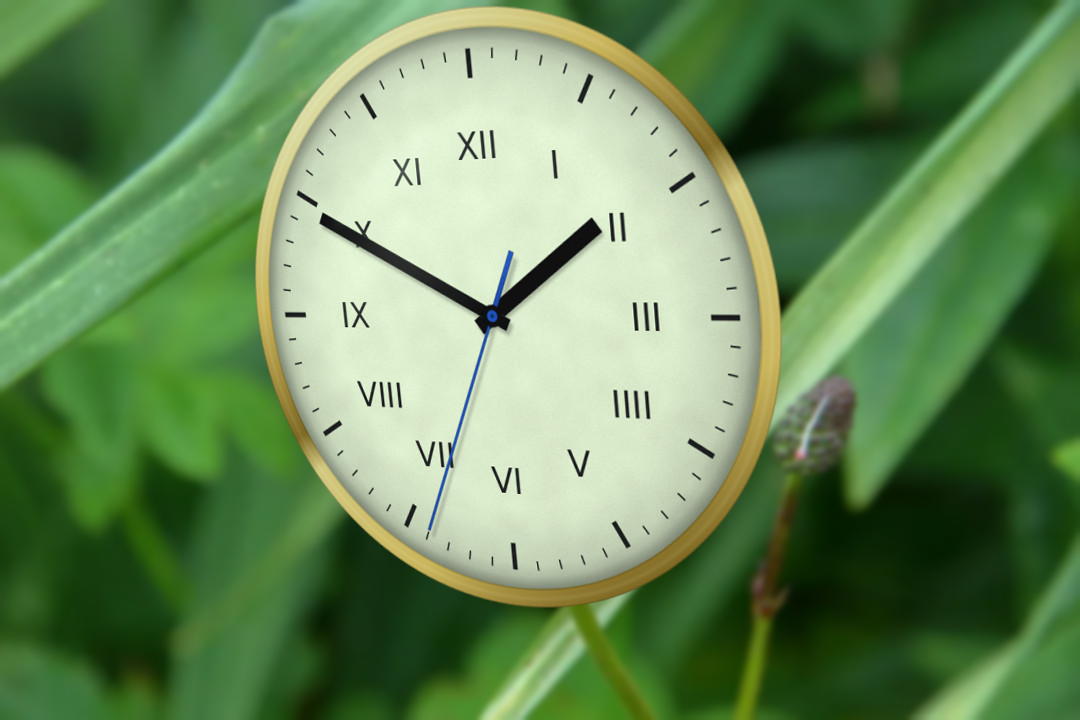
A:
h=1 m=49 s=34
